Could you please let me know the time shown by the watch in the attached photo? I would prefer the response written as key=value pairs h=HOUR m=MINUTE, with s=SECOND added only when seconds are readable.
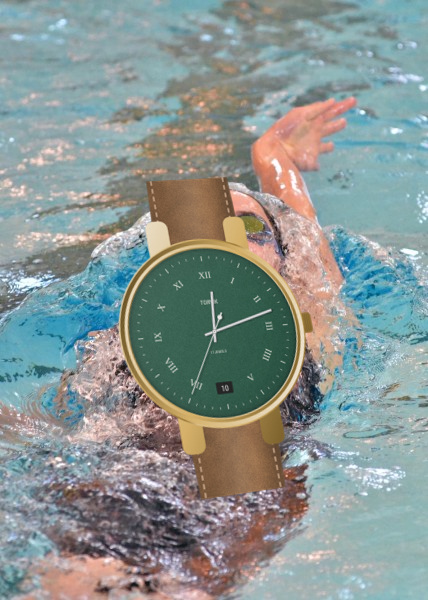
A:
h=12 m=12 s=35
